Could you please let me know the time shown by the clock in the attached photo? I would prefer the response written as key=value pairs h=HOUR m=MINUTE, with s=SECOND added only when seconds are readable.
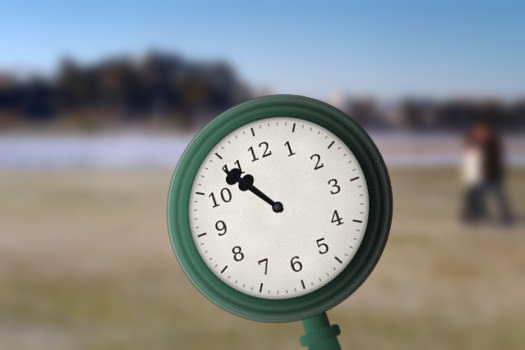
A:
h=10 m=54
